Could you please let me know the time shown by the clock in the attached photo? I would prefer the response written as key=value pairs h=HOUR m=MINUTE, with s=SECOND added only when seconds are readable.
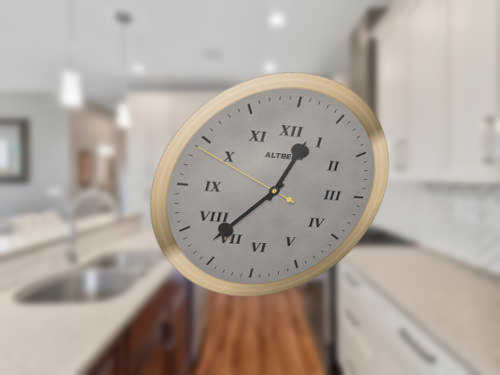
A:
h=12 m=36 s=49
